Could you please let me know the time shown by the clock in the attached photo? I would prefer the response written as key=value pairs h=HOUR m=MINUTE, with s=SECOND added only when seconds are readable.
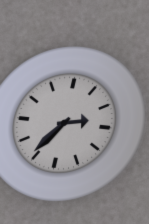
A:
h=2 m=36
